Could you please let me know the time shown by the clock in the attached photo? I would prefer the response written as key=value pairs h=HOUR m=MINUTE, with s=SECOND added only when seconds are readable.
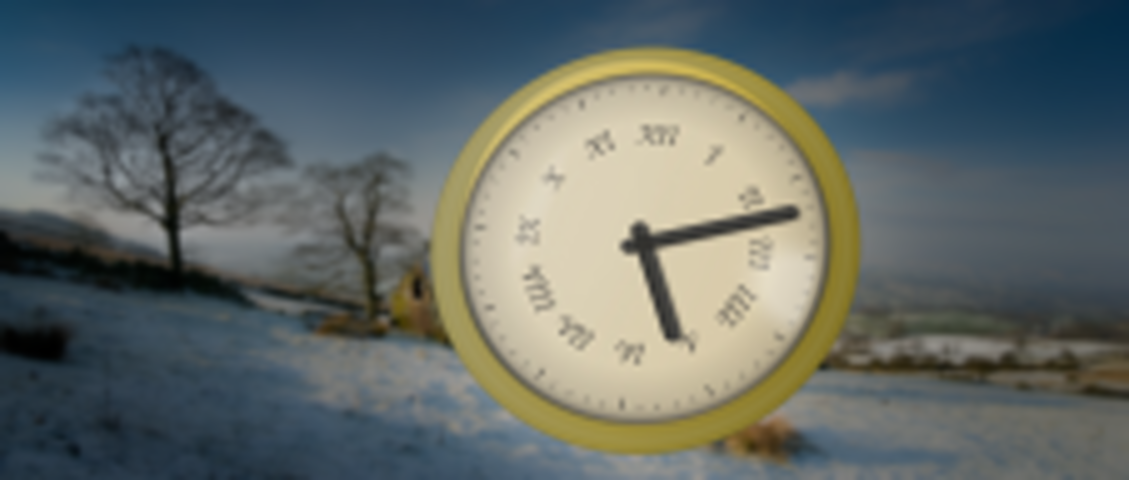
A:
h=5 m=12
